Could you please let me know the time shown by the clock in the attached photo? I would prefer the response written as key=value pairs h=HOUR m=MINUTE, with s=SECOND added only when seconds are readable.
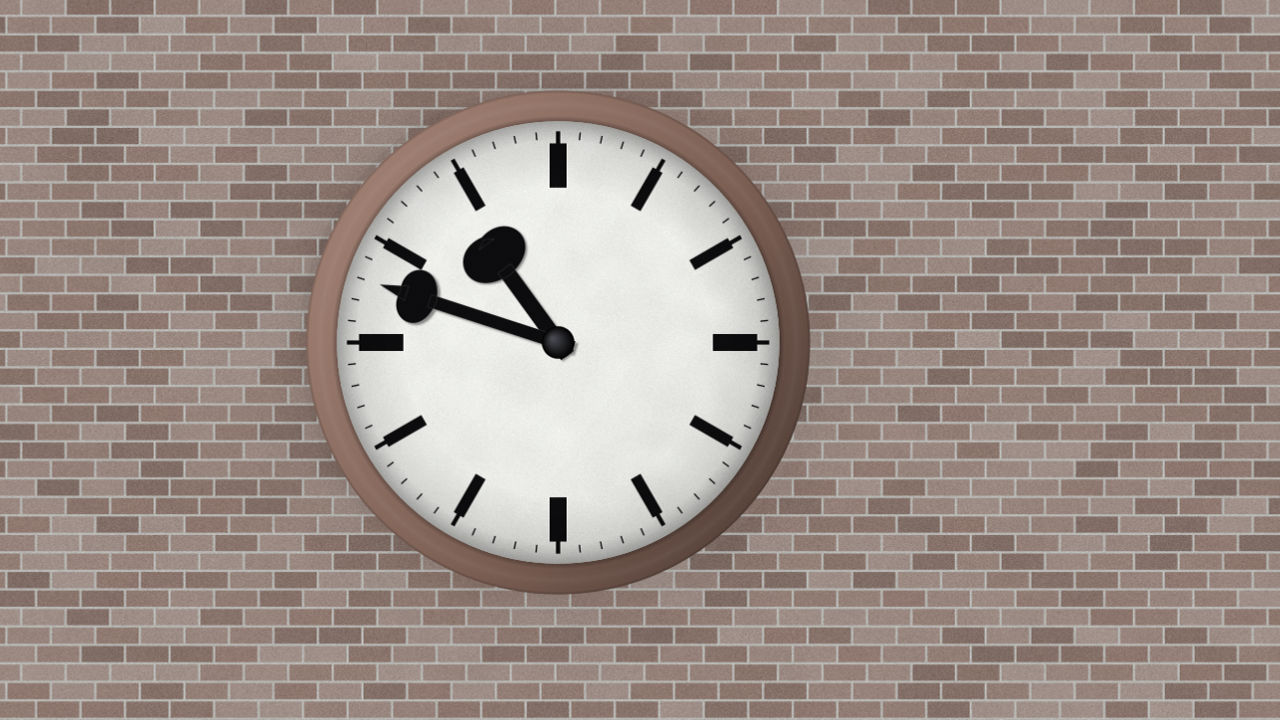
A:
h=10 m=48
